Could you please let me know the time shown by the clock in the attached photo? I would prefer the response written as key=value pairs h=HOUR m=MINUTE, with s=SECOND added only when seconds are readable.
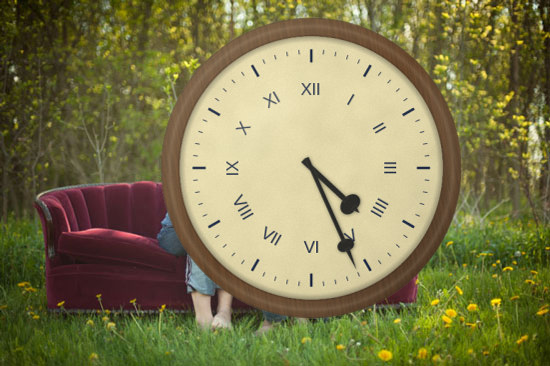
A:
h=4 m=26
